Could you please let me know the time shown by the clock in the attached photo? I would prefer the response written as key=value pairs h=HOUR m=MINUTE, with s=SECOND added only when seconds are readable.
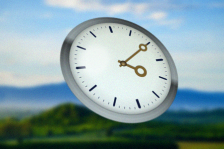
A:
h=4 m=10
